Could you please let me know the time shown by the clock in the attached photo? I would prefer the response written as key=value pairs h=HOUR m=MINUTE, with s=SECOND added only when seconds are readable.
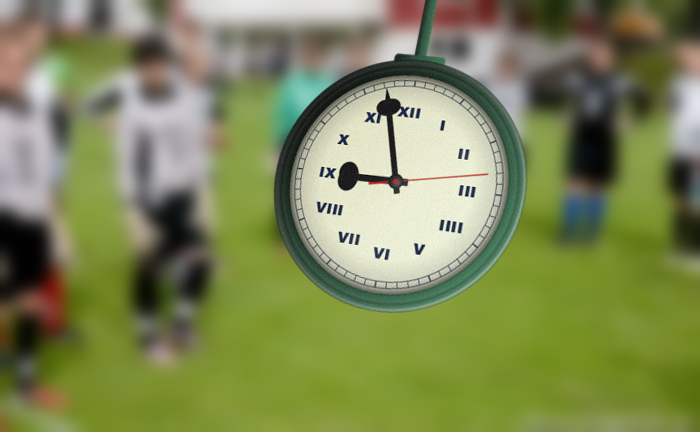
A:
h=8 m=57 s=13
